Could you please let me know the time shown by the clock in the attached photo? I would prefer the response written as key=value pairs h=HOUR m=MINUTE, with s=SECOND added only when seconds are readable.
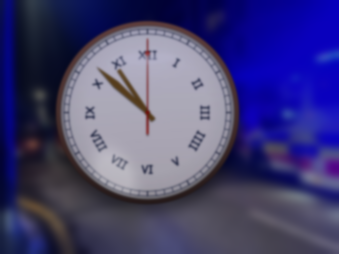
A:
h=10 m=52 s=0
